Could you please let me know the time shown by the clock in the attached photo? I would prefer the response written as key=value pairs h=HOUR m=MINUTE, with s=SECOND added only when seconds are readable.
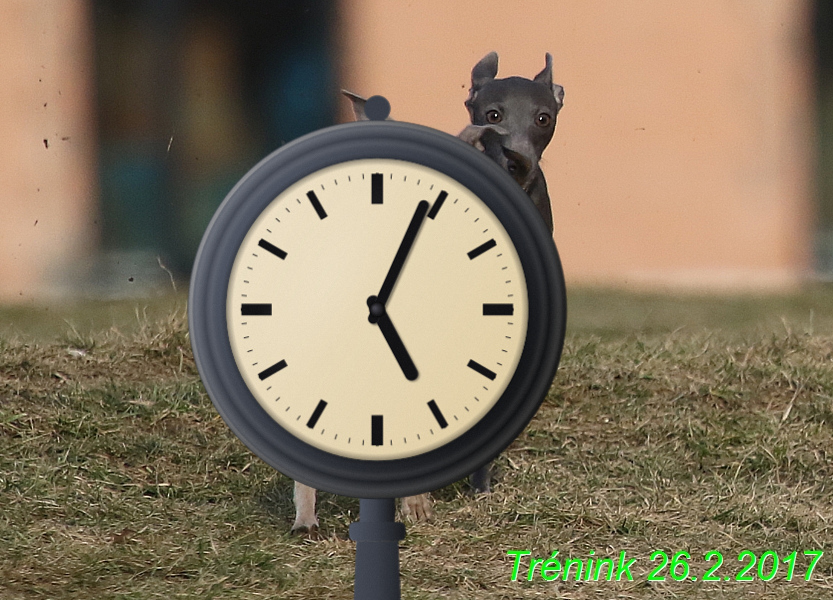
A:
h=5 m=4
